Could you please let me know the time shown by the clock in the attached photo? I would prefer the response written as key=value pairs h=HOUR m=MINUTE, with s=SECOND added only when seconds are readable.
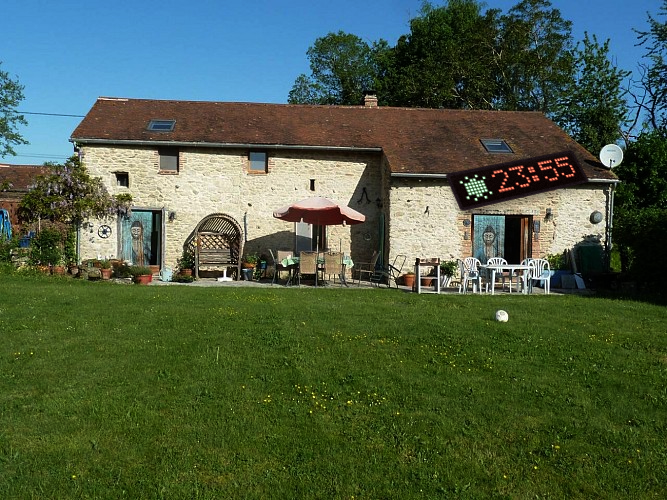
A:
h=23 m=55
